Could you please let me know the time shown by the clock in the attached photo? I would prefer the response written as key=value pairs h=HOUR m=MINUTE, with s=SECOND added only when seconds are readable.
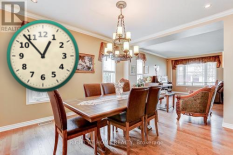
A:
h=12 m=53
